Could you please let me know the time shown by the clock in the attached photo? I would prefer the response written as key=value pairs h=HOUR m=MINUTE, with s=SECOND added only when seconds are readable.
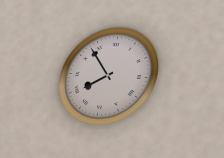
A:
h=7 m=53
